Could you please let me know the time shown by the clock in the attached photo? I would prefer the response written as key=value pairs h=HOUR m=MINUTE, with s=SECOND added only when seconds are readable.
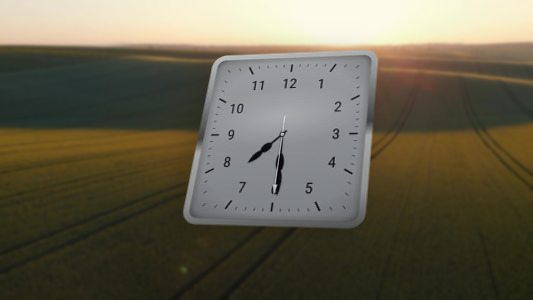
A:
h=7 m=29 s=30
